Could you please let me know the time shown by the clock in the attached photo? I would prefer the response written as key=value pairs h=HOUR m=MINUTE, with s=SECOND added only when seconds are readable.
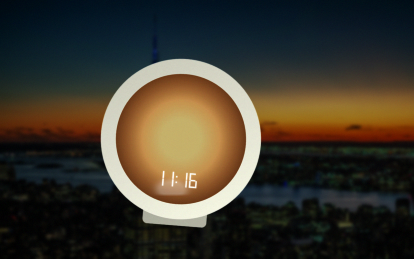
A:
h=11 m=16
